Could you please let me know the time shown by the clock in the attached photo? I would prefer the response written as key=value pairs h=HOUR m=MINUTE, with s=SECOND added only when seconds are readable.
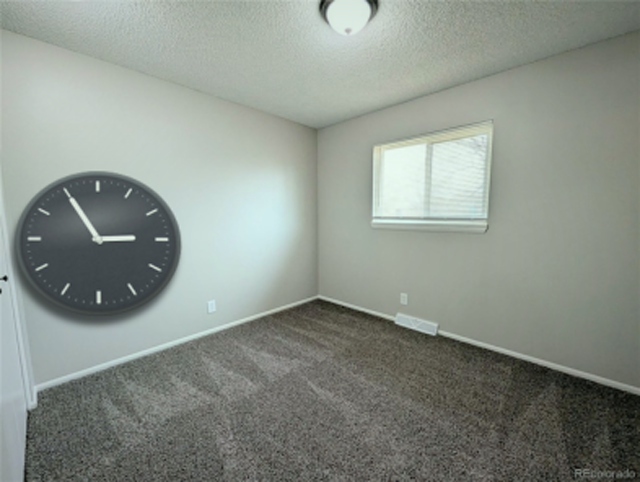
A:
h=2 m=55
